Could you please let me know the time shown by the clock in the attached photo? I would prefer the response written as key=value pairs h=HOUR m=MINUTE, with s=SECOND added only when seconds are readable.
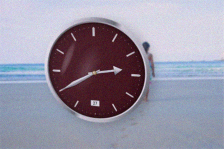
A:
h=2 m=40
